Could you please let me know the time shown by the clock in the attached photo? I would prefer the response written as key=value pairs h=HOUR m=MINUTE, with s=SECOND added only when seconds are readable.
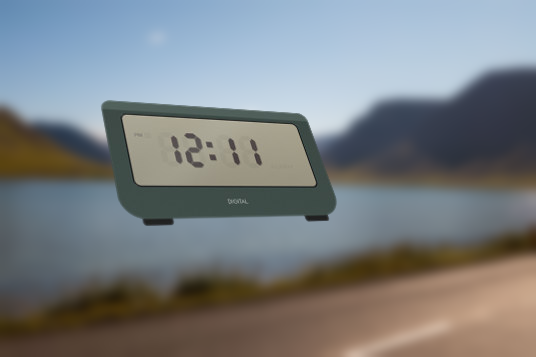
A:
h=12 m=11
